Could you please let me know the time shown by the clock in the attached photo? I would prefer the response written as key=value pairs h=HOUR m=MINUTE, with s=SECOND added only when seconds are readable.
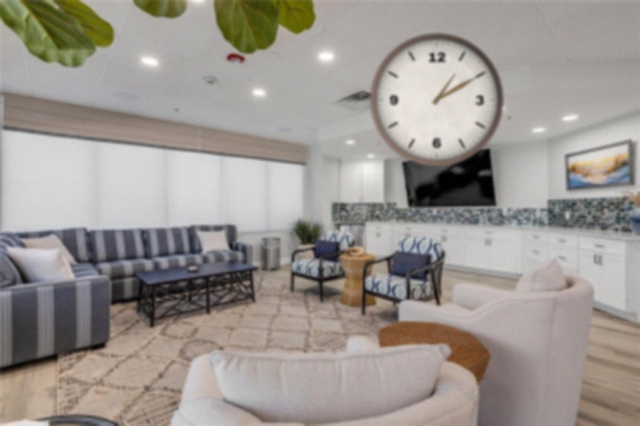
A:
h=1 m=10
